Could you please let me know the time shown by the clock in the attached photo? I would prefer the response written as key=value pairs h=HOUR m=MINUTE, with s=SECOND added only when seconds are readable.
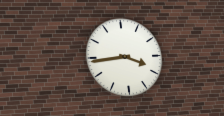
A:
h=3 m=44
